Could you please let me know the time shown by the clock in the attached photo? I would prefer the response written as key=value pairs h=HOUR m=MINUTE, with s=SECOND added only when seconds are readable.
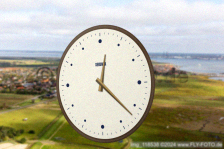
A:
h=12 m=22
